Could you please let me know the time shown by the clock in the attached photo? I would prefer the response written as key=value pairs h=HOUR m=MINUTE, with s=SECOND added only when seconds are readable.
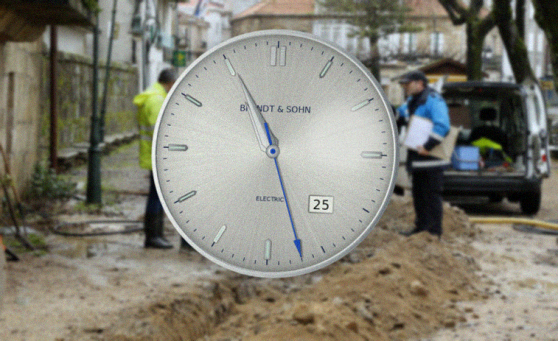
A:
h=10 m=55 s=27
